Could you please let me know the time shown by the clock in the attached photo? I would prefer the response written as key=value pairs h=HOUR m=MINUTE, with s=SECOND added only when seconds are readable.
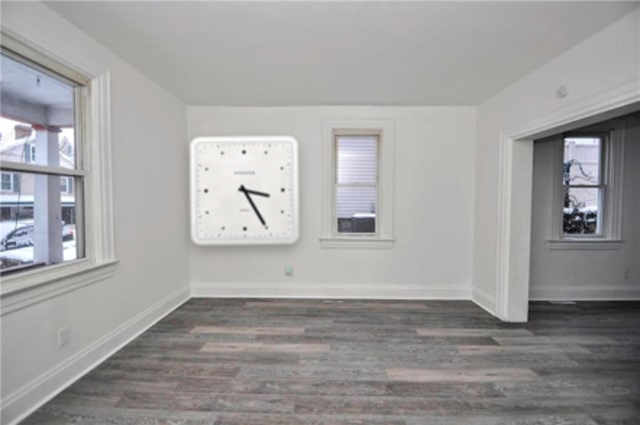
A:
h=3 m=25
